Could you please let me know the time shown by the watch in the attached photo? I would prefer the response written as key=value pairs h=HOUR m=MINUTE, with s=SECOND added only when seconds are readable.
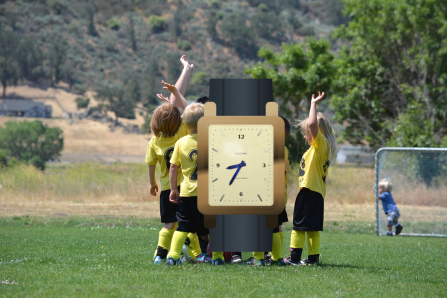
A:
h=8 m=35
